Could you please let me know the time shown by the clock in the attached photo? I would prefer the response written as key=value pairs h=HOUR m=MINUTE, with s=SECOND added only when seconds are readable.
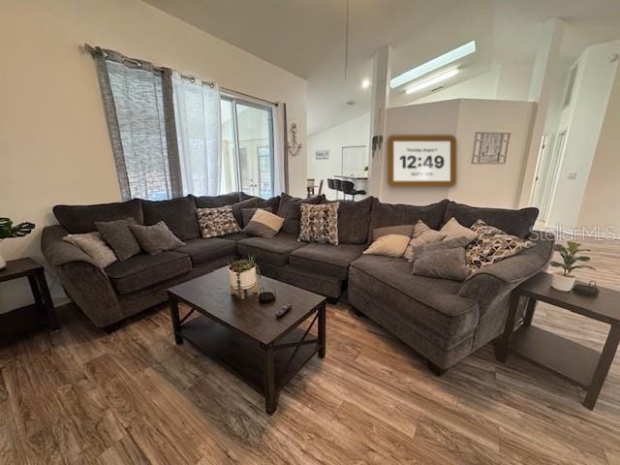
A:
h=12 m=49
